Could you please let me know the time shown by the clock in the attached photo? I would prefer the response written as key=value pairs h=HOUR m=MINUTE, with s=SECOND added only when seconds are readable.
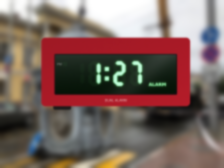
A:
h=1 m=27
